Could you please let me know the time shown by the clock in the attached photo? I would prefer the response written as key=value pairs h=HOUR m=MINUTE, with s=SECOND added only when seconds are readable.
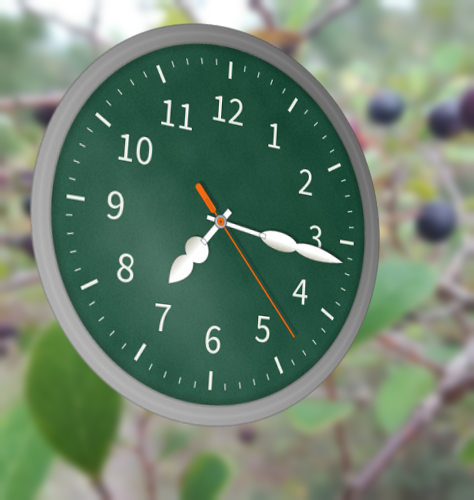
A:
h=7 m=16 s=23
